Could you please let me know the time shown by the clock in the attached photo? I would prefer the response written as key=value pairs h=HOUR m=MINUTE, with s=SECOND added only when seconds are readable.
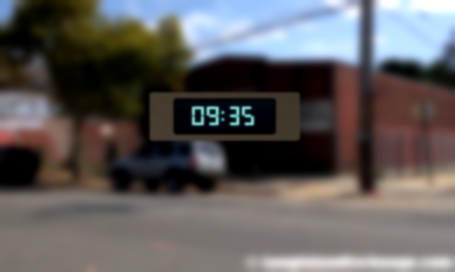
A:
h=9 m=35
